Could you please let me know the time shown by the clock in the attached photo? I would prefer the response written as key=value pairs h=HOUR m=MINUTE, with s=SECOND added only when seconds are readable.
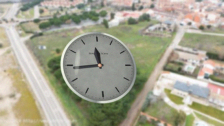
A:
h=11 m=44
